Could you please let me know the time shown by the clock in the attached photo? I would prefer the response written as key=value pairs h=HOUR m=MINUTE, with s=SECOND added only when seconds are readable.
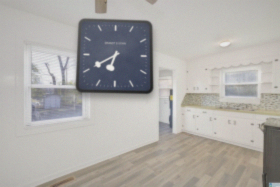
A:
h=6 m=40
